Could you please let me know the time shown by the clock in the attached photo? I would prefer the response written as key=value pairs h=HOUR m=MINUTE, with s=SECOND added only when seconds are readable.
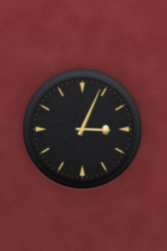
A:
h=3 m=4
